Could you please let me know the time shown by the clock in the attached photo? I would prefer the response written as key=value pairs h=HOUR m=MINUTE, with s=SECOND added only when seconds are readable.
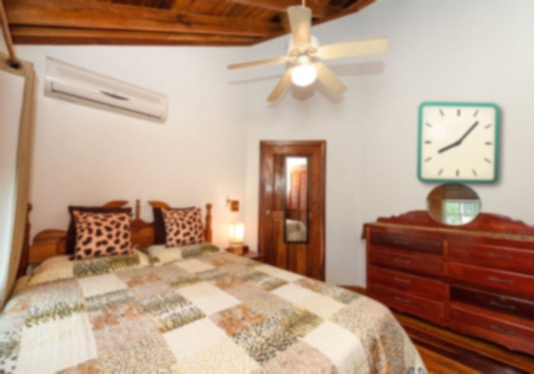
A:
h=8 m=7
